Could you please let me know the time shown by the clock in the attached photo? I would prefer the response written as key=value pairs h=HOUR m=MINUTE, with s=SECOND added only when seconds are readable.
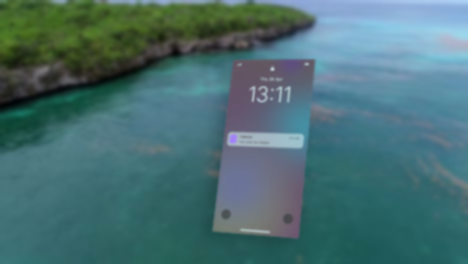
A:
h=13 m=11
